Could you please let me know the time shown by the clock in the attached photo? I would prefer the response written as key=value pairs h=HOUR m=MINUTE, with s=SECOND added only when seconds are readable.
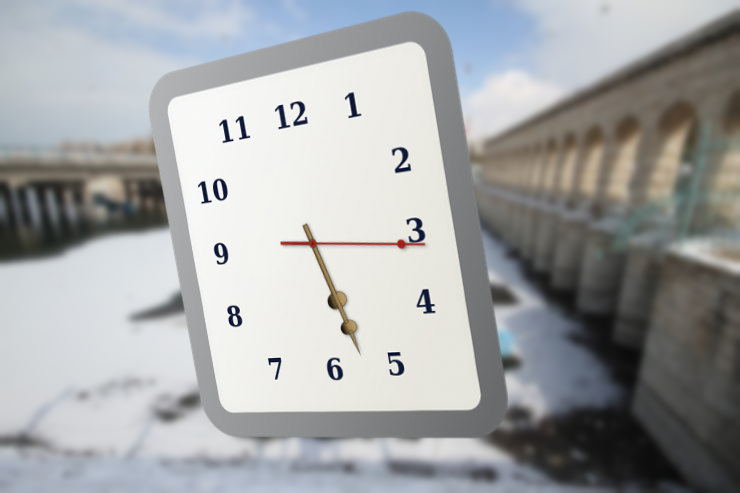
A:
h=5 m=27 s=16
